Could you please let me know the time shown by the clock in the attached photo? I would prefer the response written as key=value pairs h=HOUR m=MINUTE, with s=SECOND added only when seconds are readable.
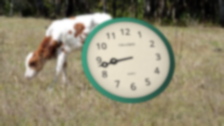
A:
h=8 m=43
